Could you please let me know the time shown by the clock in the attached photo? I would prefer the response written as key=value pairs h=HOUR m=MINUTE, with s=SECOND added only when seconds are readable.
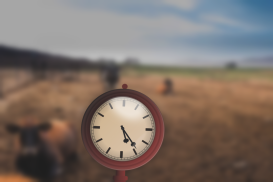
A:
h=5 m=24
